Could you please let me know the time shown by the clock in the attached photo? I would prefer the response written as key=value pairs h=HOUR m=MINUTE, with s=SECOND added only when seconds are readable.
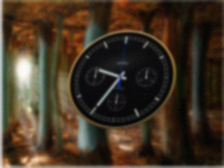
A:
h=9 m=35
